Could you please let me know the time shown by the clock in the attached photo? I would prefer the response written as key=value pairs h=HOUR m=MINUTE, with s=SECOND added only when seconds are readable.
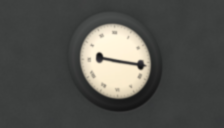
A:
h=9 m=16
